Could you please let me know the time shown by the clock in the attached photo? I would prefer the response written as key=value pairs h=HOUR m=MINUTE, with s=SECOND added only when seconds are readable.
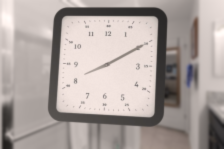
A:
h=8 m=10
